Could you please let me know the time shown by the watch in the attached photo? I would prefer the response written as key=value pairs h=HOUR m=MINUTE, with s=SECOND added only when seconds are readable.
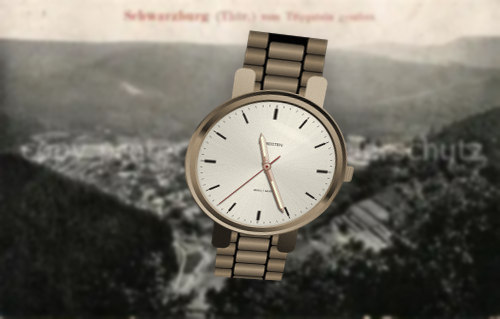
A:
h=11 m=25 s=37
